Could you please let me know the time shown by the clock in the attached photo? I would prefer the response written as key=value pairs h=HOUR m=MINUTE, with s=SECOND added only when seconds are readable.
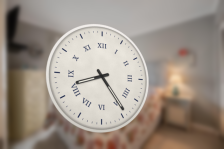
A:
h=8 m=24
